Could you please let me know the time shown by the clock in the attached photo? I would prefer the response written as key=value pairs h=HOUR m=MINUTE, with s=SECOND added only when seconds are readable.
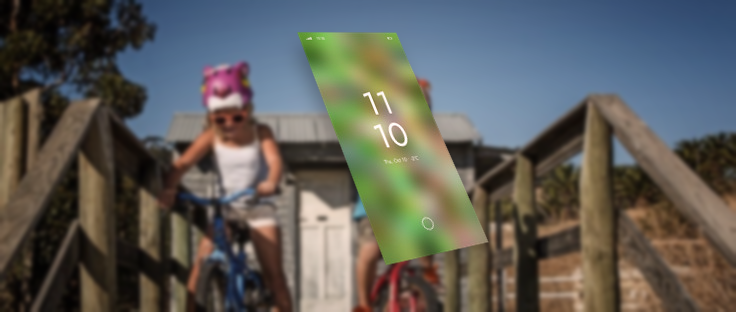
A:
h=11 m=10
